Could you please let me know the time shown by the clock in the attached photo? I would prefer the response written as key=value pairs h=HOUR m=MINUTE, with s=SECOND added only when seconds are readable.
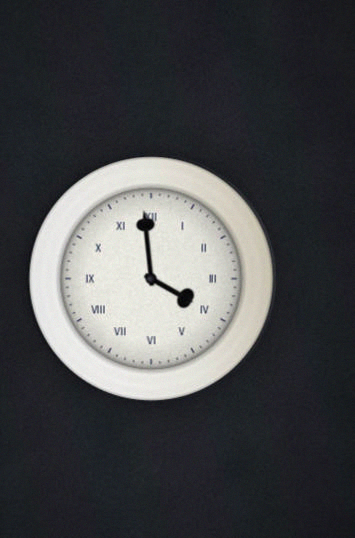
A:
h=3 m=59
